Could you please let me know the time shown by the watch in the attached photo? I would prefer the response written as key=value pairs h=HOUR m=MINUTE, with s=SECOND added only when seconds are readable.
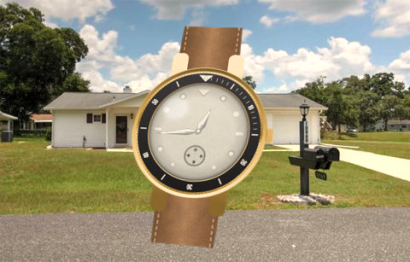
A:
h=12 m=44
